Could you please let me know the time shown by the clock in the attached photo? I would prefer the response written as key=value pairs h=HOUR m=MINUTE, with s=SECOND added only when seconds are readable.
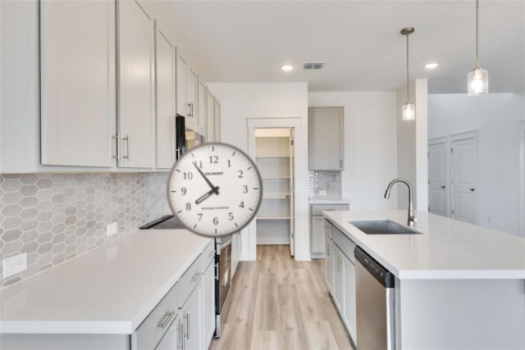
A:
h=7 m=54
